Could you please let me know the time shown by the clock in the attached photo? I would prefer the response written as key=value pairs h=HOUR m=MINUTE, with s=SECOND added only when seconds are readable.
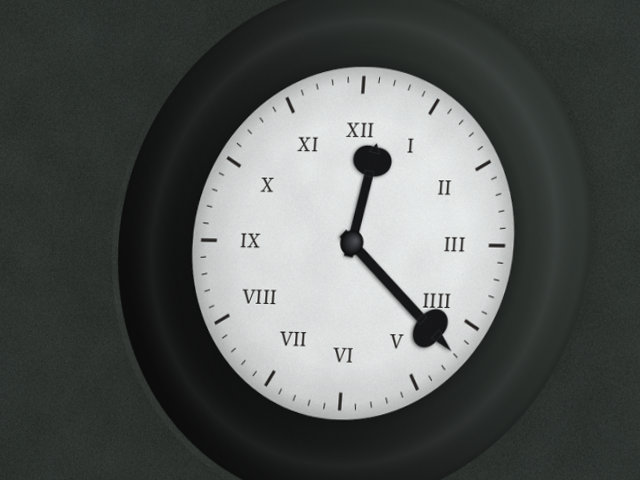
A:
h=12 m=22
